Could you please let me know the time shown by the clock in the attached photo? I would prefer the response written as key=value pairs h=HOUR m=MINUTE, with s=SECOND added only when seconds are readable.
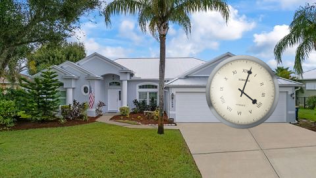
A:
h=4 m=2
